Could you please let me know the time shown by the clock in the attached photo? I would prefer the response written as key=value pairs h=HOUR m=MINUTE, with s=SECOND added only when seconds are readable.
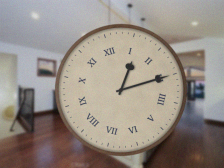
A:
h=1 m=15
